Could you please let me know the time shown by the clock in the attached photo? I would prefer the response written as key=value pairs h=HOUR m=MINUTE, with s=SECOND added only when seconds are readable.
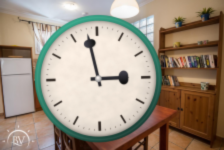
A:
h=2 m=58
